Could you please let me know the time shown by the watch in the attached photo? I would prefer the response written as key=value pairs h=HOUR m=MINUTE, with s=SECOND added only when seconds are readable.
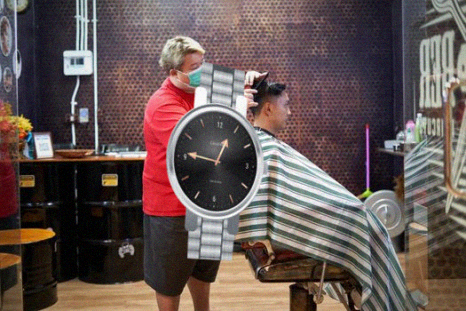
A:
h=12 m=46
